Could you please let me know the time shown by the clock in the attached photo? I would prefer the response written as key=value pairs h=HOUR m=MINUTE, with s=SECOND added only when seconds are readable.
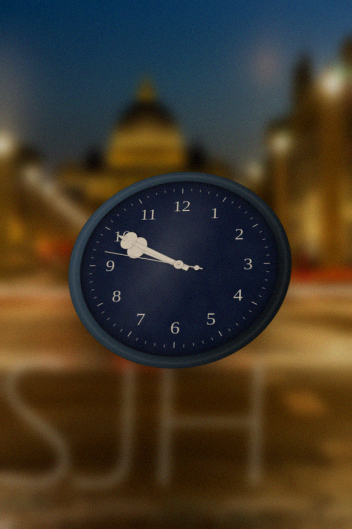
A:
h=9 m=49 s=47
